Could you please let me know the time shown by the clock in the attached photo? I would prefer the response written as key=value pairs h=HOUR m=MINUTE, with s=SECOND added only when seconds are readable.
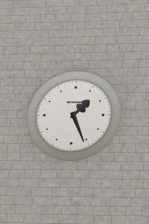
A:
h=1 m=26
